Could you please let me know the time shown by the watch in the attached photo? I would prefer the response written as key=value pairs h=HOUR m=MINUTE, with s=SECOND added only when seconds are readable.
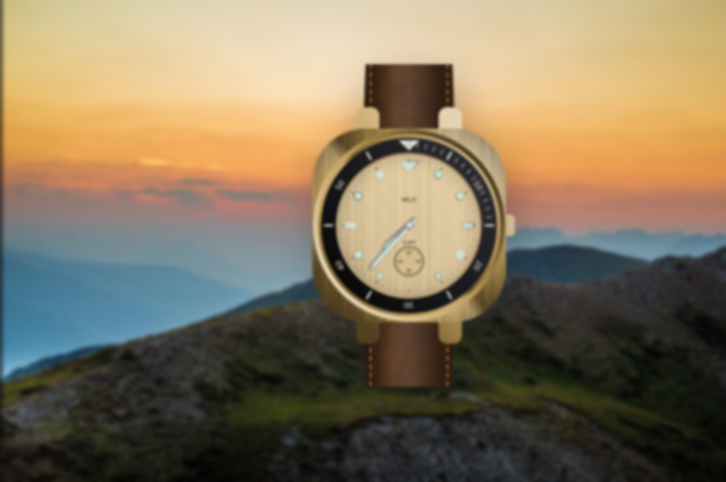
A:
h=7 m=37
